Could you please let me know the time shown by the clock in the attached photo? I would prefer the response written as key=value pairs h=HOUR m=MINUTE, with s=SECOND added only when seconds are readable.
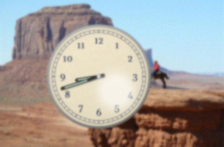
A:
h=8 m=42
